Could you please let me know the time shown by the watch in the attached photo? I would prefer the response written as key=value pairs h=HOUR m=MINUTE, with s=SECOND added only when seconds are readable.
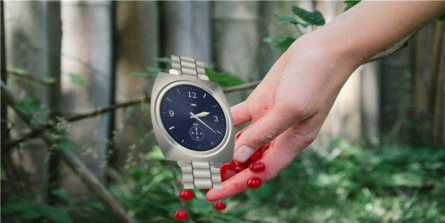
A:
h=2 m=21
